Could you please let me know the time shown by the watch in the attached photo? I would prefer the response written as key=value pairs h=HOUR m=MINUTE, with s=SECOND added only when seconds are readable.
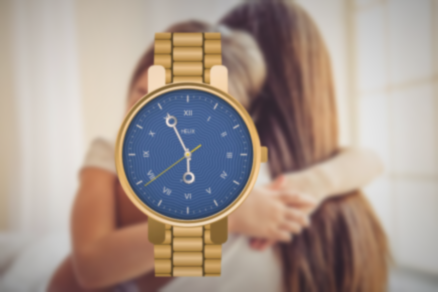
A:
h=5 m=55 s=39
